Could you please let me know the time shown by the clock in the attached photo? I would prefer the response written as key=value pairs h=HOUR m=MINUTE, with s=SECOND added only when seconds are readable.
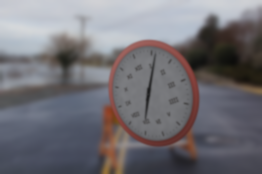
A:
h=7 m=6
